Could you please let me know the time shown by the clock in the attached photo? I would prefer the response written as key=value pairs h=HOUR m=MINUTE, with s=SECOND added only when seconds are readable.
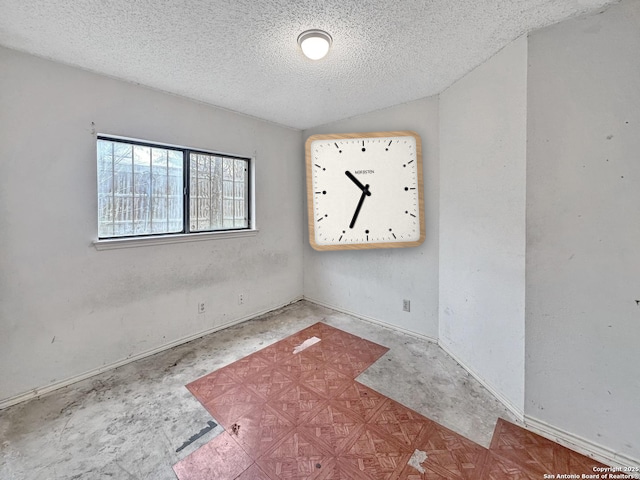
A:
h=10 m=34
